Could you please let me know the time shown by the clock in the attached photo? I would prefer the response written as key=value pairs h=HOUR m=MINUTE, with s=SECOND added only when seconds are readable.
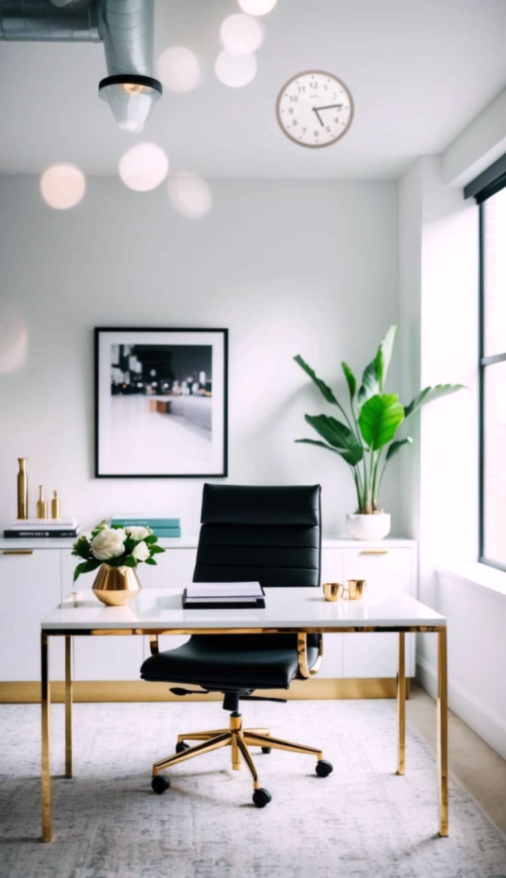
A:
h=5 m=14
